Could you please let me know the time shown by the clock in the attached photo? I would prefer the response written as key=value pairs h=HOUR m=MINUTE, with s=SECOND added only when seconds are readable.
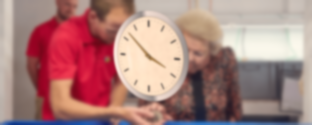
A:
h=3 m=52
